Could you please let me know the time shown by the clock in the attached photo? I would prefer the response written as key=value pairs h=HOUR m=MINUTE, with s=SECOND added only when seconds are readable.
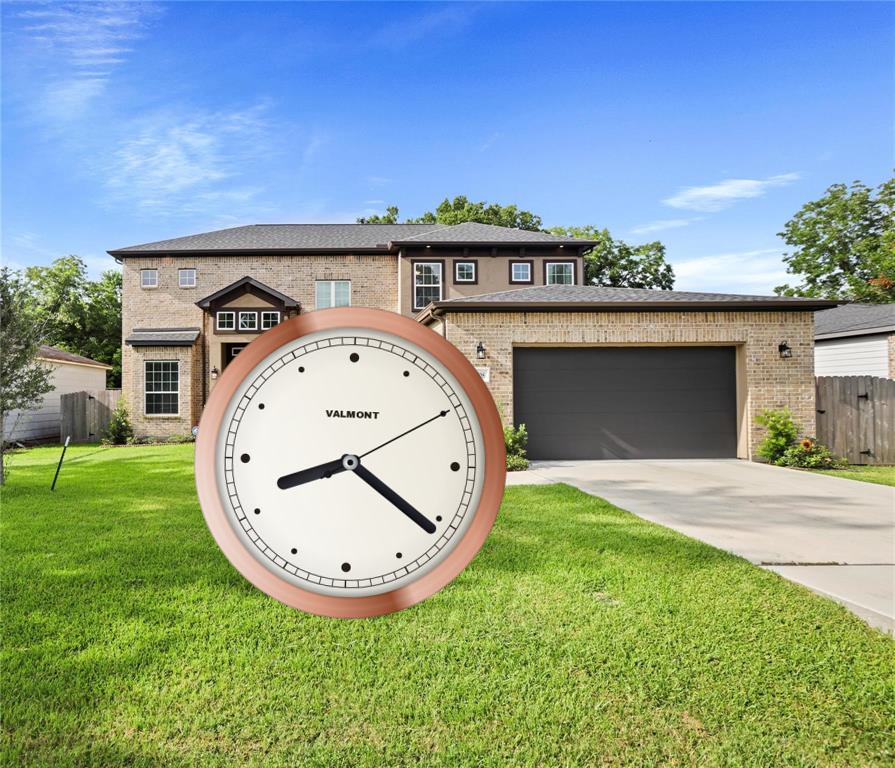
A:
h=8 m=21 s=10
